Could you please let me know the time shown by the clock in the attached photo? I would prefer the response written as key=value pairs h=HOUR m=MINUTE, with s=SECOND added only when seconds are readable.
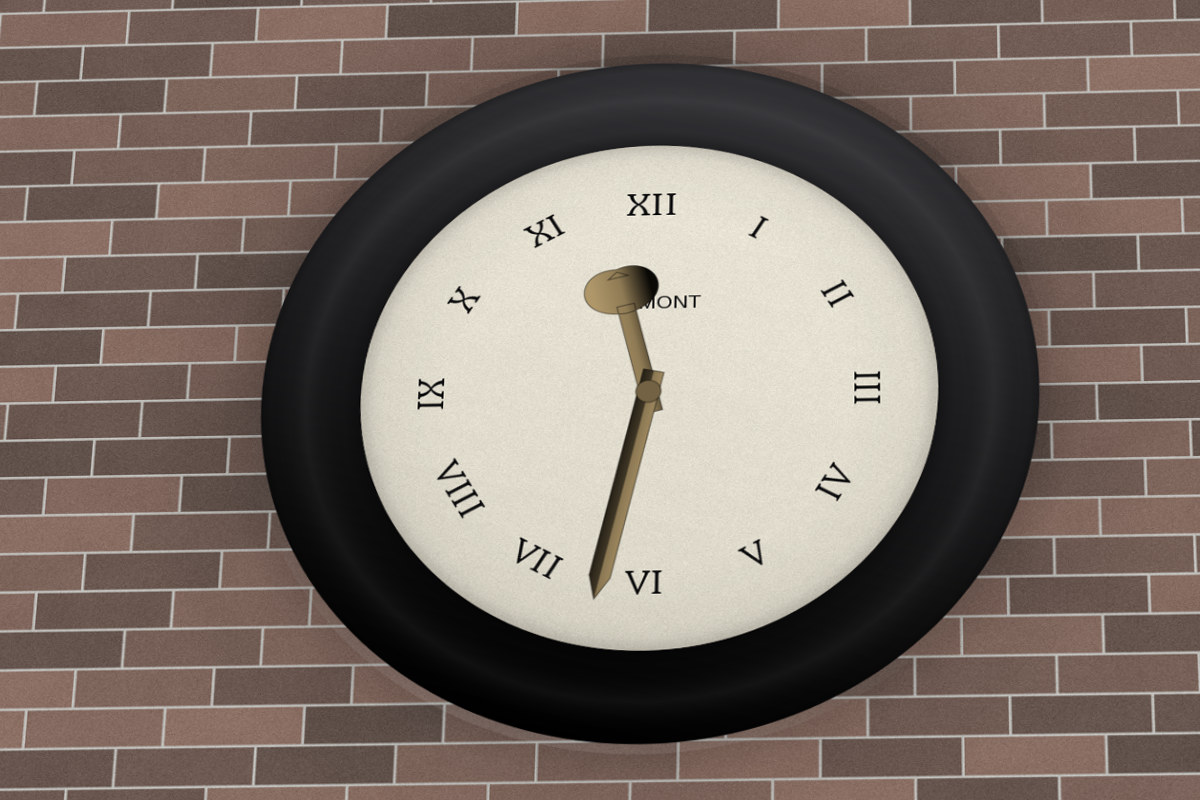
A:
h=11 m=32
